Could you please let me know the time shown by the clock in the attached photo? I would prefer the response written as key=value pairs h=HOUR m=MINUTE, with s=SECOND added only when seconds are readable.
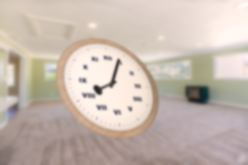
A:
h=8 m=4
